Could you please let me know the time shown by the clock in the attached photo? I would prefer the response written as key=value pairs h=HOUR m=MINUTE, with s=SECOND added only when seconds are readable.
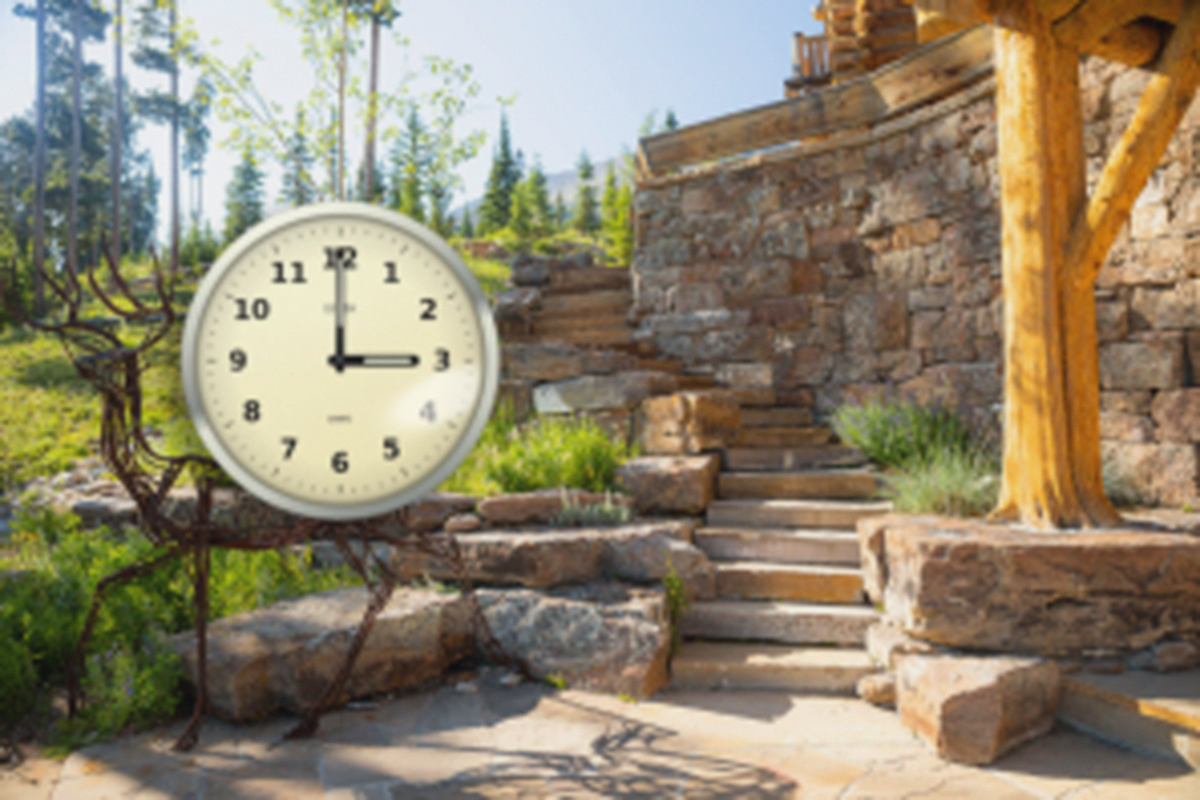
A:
h=3 m=0
